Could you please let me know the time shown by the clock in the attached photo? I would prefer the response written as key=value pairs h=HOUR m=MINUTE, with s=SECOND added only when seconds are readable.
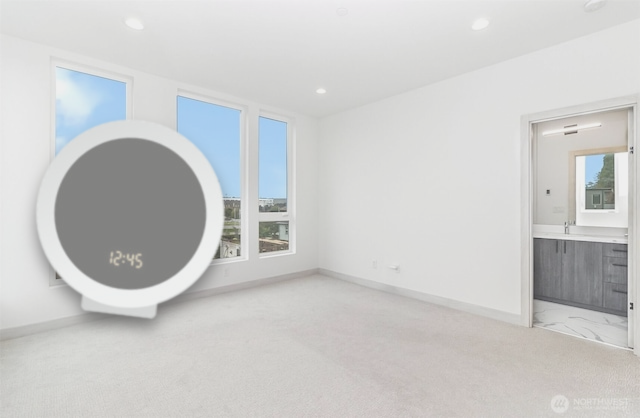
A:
h=12 m=45
